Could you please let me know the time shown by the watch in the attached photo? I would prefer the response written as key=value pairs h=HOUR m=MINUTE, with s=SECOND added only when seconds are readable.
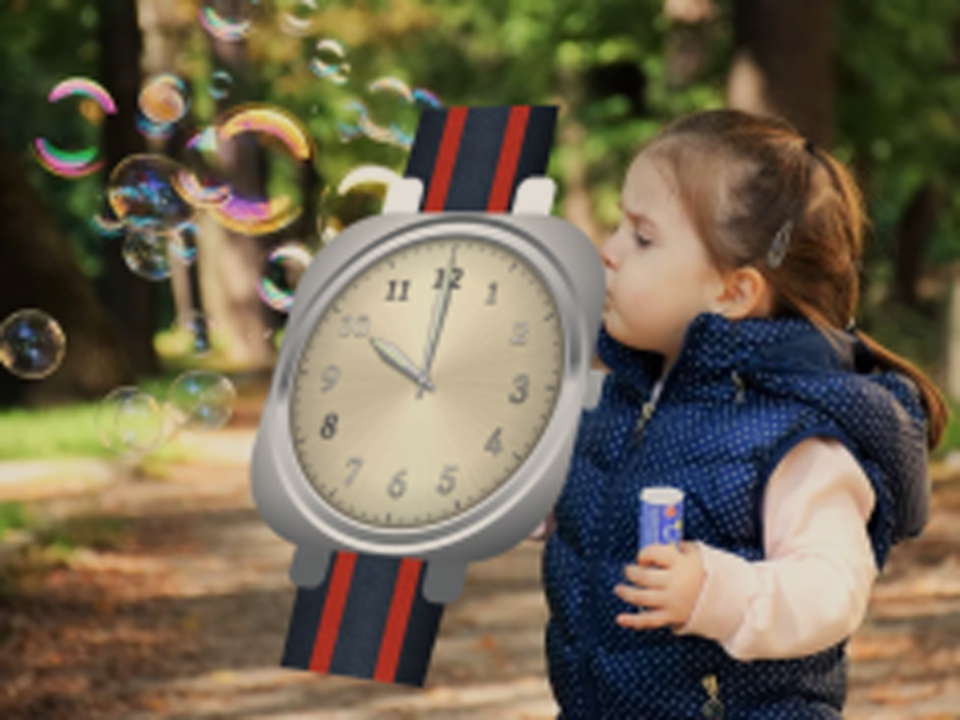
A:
h=10 m=0
